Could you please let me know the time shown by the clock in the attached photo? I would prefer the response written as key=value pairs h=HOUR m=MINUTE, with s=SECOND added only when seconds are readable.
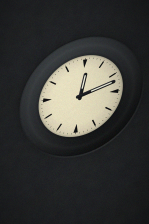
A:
h=12 m=12
